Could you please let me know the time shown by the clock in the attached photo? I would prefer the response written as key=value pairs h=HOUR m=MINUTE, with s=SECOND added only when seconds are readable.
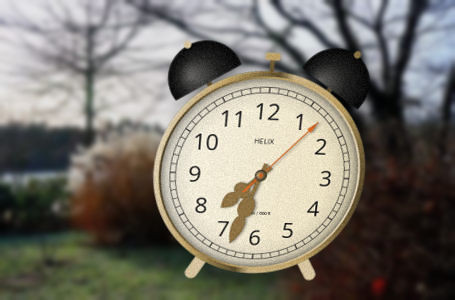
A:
h=7 m=33 s=7
